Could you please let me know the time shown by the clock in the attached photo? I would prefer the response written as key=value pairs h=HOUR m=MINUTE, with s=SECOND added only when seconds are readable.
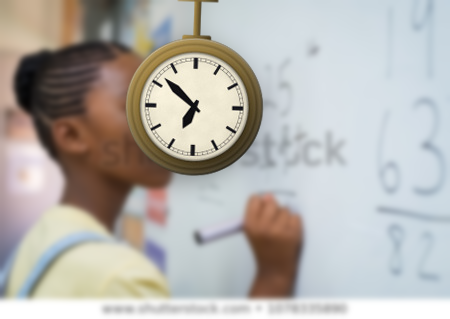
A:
h=6 m=52
